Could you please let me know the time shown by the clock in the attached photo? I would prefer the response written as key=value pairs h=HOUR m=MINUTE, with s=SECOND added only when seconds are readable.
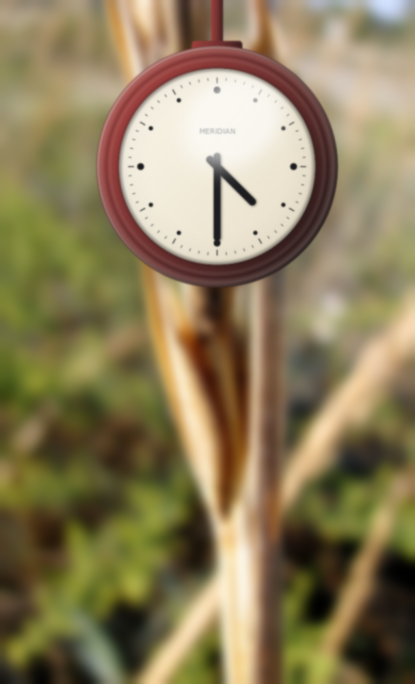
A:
h=4 m=30
